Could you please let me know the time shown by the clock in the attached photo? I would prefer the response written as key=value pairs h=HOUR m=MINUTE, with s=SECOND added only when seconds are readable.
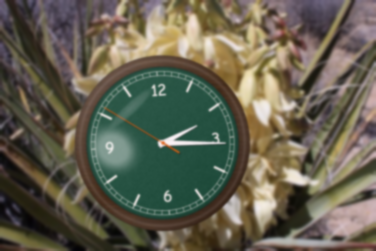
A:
h=2 m=15 s=51
